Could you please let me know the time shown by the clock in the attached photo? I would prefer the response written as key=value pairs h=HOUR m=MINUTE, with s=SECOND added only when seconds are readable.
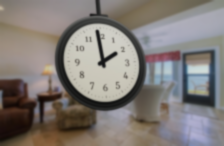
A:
h=1 m=59
